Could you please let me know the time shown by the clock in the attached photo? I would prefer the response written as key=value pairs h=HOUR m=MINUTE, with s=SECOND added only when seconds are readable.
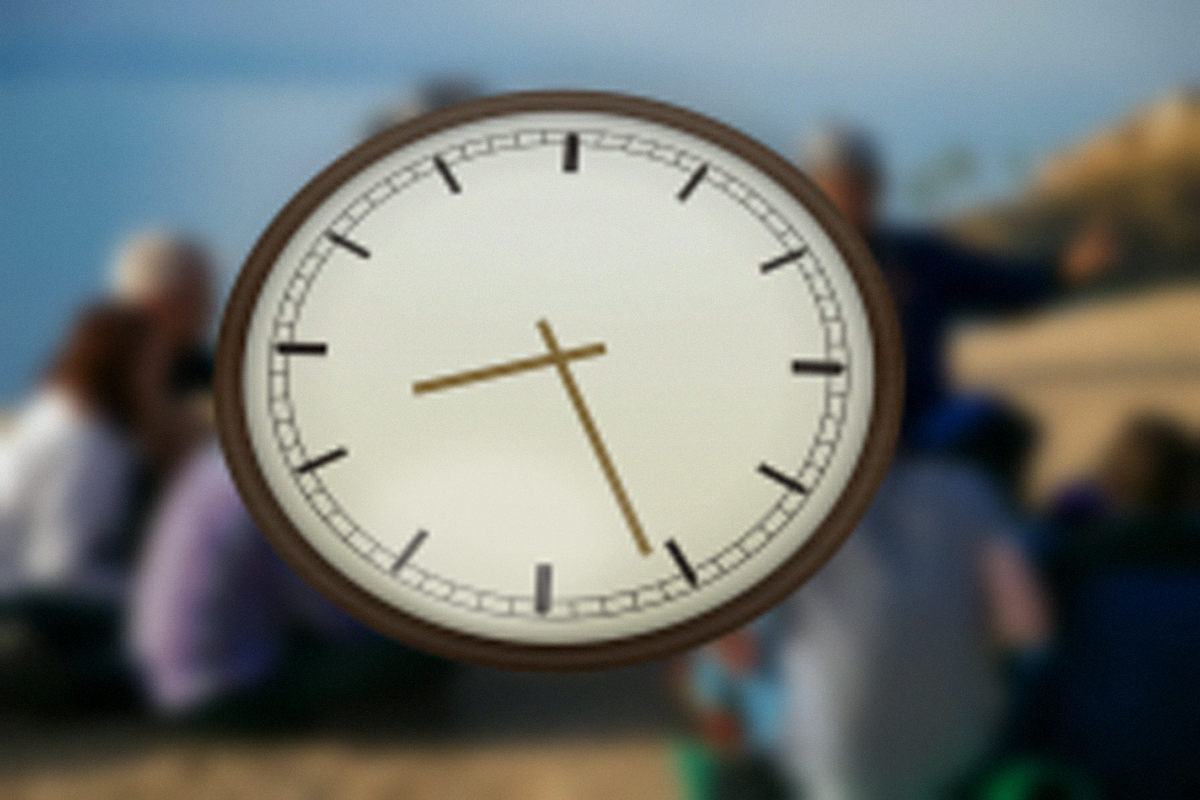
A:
h=8 m=26
